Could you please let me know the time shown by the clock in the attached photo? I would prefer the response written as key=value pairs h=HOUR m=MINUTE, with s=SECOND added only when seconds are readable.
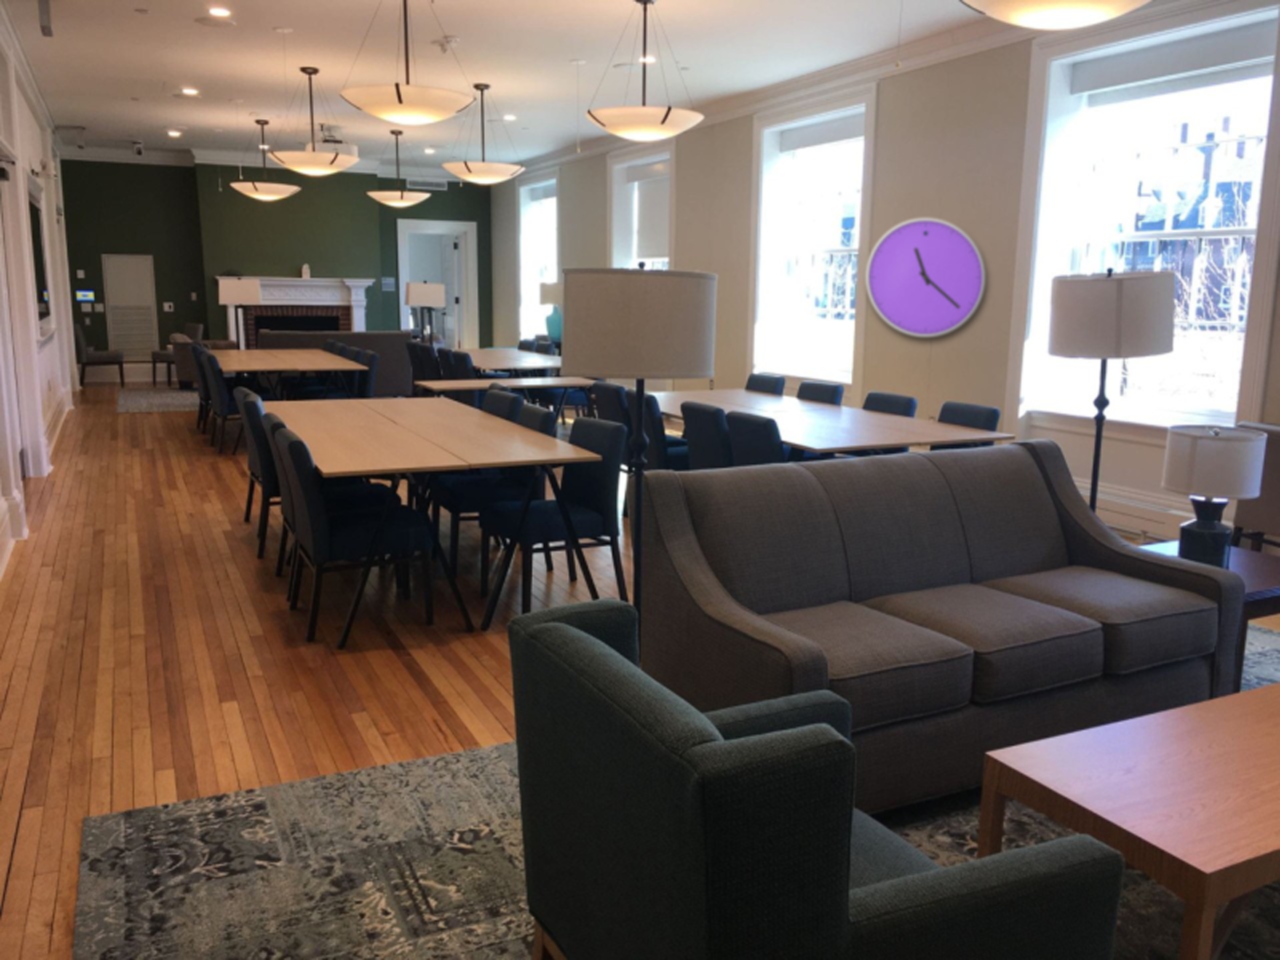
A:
h=11 m=22
